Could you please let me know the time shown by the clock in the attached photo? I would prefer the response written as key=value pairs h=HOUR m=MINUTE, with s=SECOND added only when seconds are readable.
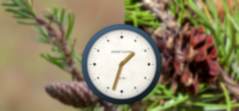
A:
h=1 m=33
